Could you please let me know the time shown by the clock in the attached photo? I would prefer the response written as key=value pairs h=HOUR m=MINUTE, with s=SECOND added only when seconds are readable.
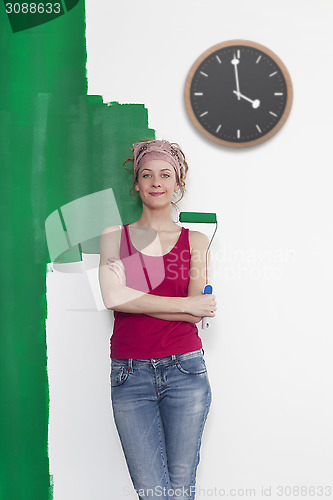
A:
h=3 m=59
